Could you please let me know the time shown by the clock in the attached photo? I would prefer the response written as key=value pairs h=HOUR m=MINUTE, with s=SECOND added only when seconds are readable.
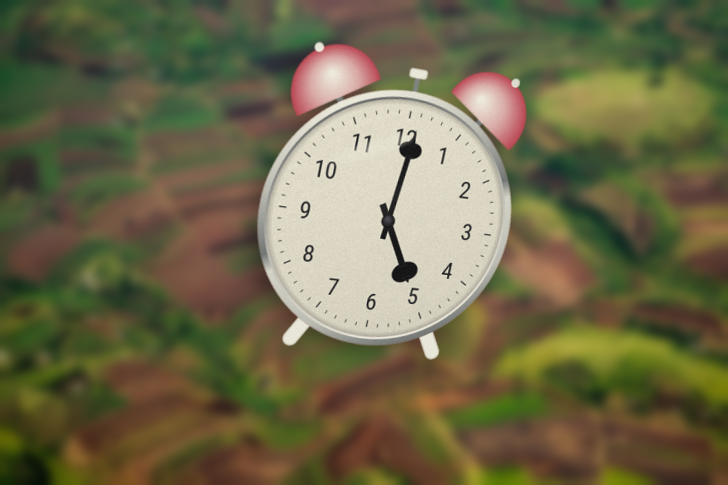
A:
h=5 m=1
